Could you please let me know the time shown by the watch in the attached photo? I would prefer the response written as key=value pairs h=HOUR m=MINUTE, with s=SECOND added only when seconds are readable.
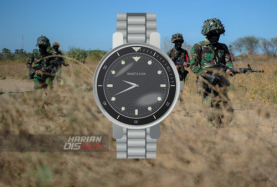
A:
h=9 m=41
